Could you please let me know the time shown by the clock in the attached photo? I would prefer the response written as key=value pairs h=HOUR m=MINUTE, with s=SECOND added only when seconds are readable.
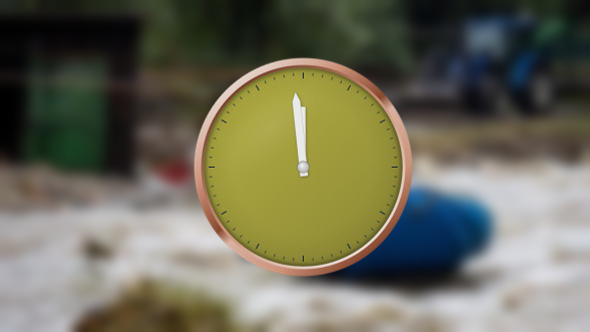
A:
h=11 m=59
